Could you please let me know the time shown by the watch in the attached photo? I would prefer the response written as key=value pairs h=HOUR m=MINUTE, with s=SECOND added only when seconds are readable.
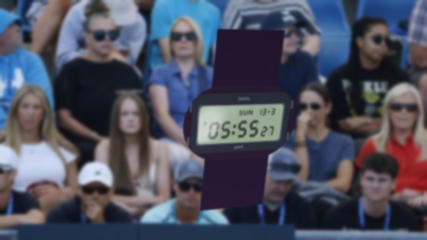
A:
h=5 m=55 s=27
